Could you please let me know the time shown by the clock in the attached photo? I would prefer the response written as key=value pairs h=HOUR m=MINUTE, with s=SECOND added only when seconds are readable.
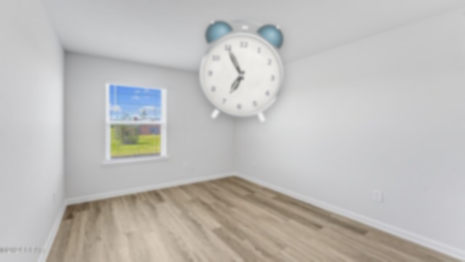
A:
h=6 m=55
